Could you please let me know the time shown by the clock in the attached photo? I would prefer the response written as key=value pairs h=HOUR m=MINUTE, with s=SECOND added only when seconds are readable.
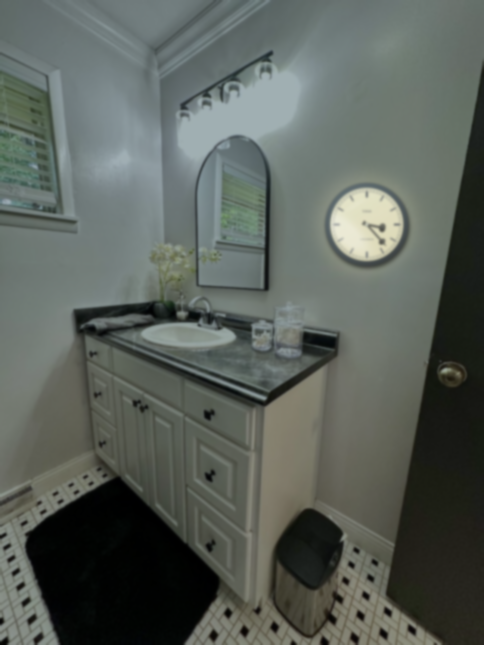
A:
h=3 m=23
